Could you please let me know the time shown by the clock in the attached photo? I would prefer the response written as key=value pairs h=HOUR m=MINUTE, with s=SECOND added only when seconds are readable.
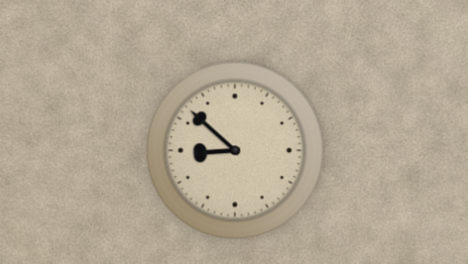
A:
h=8 m=52
